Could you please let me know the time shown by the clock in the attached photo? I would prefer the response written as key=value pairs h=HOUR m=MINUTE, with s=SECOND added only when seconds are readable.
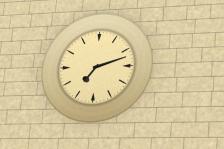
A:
h=7 m=12
